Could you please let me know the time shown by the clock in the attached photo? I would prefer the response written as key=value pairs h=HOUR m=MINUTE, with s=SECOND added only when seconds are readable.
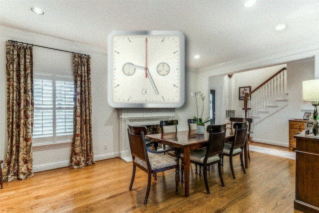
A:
h=9 m=26
